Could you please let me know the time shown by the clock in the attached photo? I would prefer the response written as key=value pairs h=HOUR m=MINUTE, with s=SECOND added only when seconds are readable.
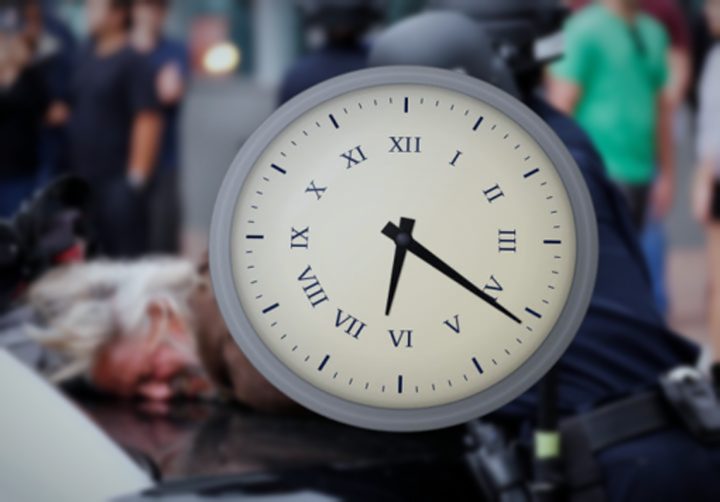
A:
h=6 m=21
